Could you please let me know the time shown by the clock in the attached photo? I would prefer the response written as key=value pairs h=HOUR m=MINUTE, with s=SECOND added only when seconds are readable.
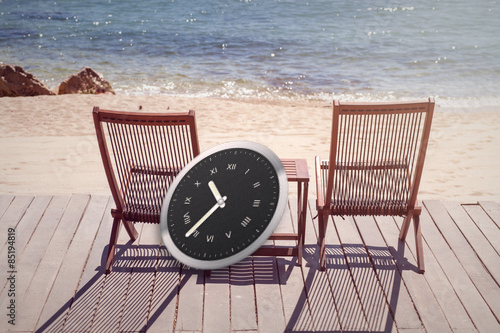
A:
h=10 m=36
